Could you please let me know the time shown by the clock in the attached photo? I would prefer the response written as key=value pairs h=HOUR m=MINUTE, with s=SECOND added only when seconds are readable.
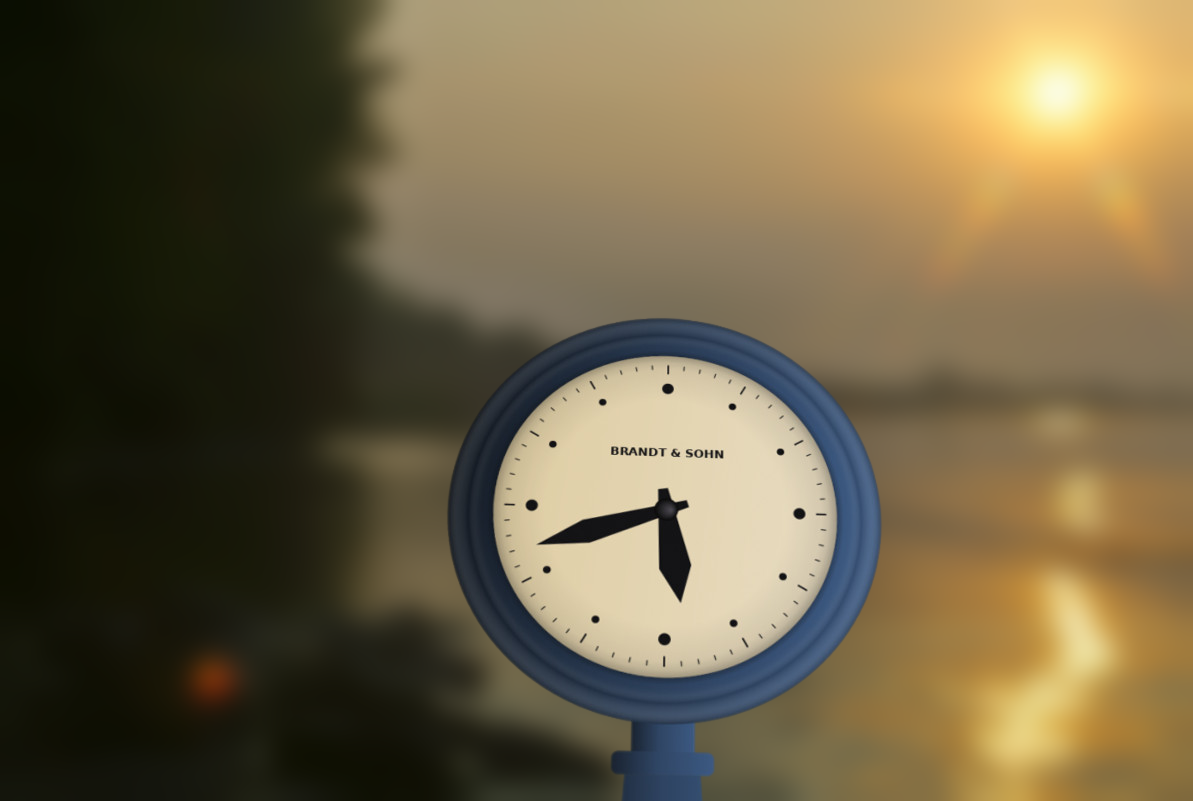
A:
h=5 m=42
